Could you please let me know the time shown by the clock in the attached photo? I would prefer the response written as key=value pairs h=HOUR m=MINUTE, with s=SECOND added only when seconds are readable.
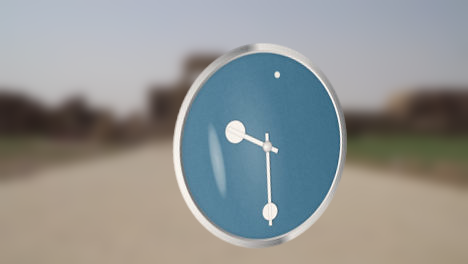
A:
h=9 m=28
